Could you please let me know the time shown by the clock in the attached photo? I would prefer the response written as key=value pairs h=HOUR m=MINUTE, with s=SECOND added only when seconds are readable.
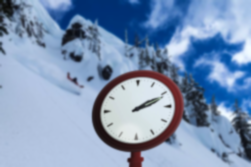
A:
h=2 m=11
